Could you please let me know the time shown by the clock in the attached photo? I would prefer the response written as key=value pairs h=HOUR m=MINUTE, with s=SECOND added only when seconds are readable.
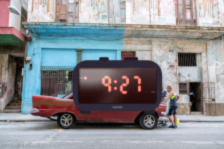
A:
h=9 m=27
